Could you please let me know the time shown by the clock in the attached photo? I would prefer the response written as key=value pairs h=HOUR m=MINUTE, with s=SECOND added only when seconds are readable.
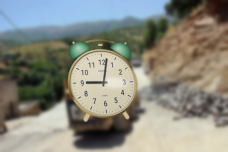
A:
h=9 m=2
